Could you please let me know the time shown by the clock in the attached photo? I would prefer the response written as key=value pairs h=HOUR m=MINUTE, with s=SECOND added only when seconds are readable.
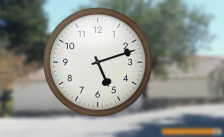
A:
h=5 m=12
